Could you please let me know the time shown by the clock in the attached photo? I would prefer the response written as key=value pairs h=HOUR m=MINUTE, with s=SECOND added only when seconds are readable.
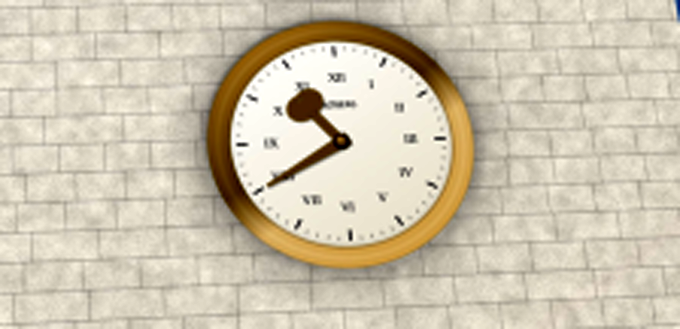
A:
h=10 m=40
